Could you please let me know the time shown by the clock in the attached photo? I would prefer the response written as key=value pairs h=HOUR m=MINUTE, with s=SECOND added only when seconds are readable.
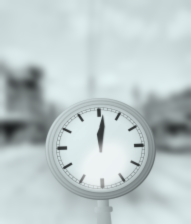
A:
h=12 m=1
